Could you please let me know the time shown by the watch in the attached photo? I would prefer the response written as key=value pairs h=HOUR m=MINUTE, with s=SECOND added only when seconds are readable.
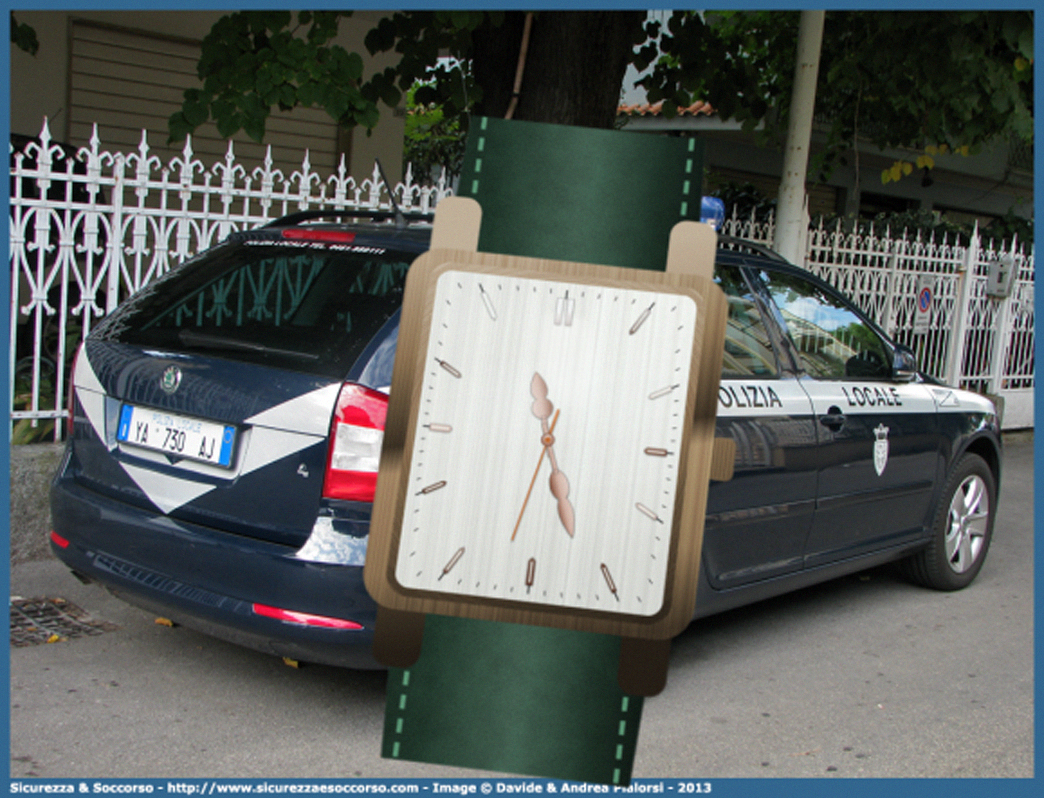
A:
h=11 m=26 s=32
